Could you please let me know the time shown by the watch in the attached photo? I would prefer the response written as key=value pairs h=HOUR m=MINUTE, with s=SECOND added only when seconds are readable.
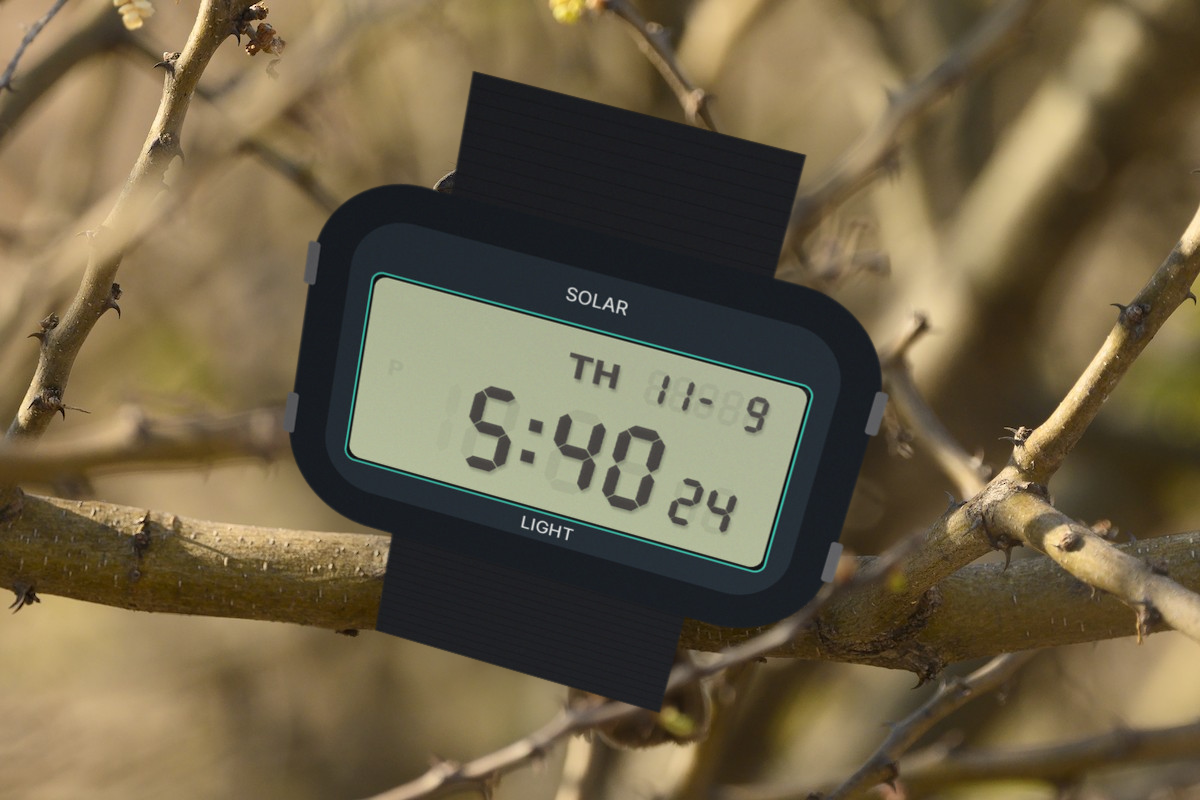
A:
h=5 m=40 s=24
